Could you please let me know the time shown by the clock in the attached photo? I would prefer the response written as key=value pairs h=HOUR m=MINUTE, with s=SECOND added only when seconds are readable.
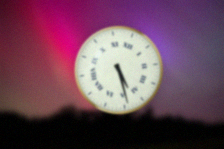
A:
h=4 m=24
